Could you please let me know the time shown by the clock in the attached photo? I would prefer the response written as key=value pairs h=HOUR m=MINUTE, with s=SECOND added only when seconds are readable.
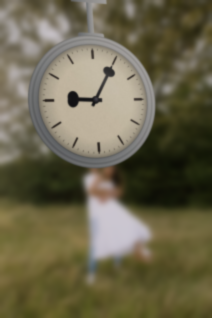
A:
h=9 m=5
